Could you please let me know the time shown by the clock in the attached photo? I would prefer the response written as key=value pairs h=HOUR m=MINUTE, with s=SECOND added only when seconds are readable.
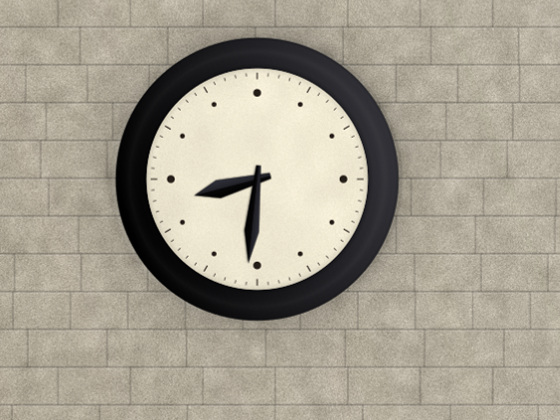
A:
h=8 m=31
